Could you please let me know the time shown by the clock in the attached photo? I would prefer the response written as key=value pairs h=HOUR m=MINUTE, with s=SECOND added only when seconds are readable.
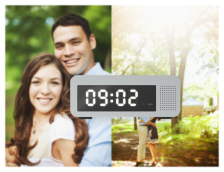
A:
h=9 m=2
